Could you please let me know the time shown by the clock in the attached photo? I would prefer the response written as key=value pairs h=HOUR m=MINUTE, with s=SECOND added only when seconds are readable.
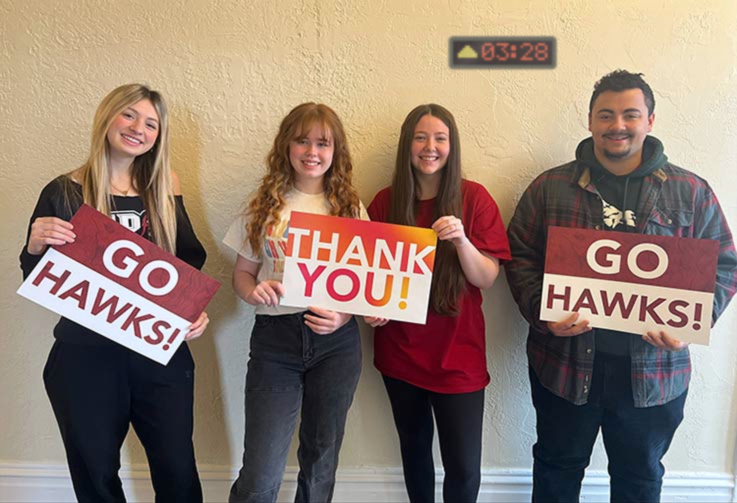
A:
h=3 m=28
